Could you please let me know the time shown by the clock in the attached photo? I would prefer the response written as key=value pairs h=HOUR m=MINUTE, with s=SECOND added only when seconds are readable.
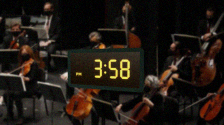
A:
h=3 m=58
